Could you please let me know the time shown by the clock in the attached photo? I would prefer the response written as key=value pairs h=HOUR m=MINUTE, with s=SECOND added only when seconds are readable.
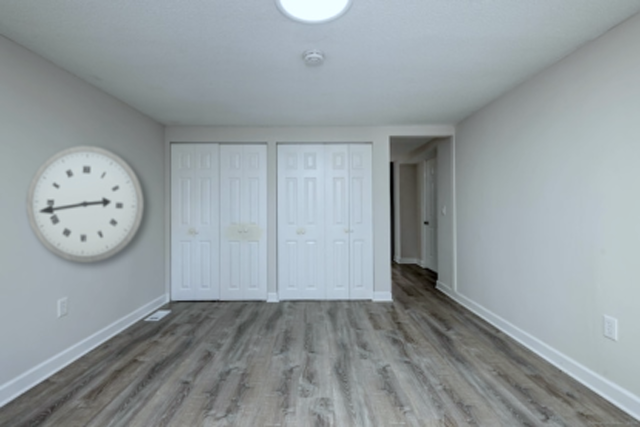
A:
h=2 m=43
